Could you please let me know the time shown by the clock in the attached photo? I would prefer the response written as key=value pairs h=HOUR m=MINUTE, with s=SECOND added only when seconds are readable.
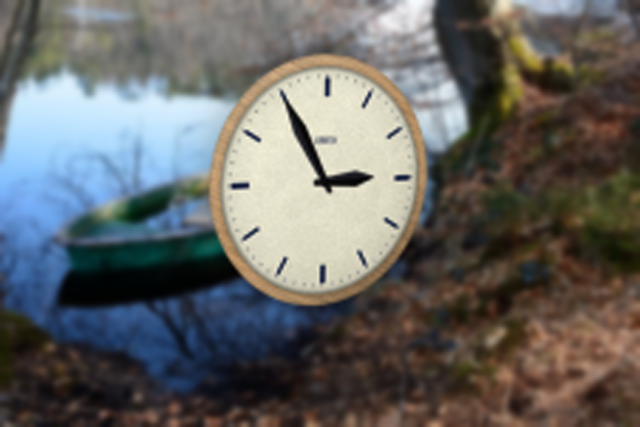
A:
h=2 m=55
